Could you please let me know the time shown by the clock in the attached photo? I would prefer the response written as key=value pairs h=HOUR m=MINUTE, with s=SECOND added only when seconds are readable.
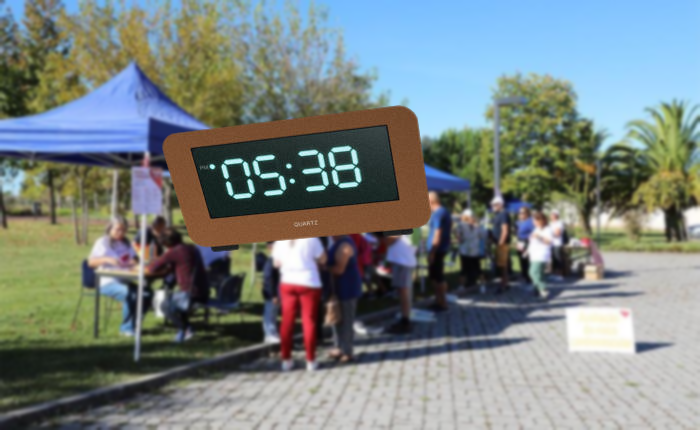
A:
h=5 m=38
